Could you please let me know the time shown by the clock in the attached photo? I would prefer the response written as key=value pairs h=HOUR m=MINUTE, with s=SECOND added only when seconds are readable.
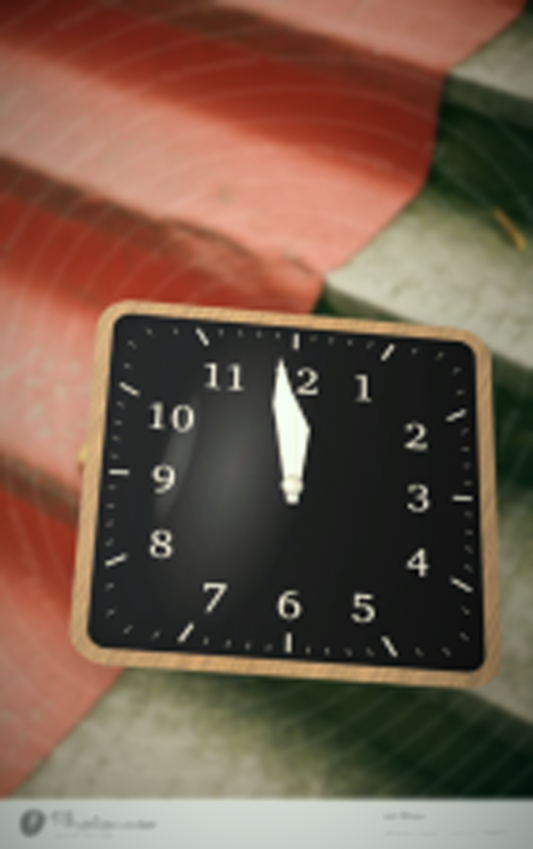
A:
h=11 m=59
